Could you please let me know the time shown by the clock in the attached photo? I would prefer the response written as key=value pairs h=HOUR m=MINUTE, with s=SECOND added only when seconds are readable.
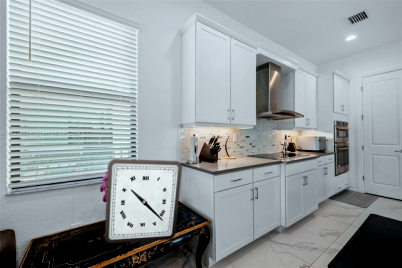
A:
h=10 m=22
